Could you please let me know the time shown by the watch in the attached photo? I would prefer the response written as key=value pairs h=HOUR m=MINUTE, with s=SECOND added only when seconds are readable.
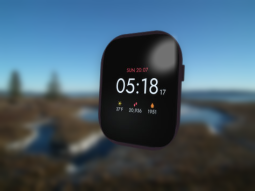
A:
h=5 m=18
